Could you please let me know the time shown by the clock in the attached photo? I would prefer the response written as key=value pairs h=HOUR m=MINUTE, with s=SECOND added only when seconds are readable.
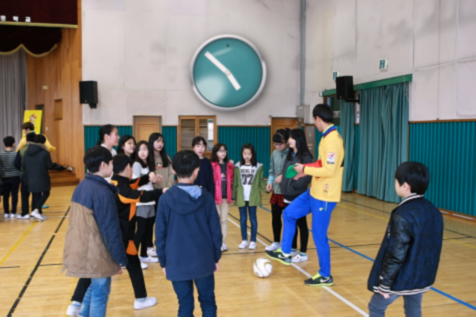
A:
h=4 m=52
